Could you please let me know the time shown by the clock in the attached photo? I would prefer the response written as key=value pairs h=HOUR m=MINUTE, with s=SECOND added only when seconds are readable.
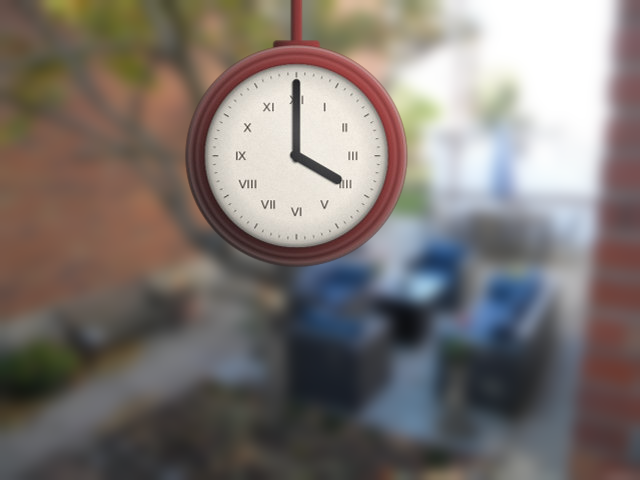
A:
h=4 m=0
